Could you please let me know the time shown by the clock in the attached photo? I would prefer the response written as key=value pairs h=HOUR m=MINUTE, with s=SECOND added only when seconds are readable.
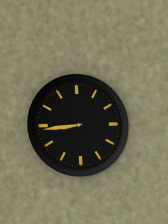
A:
h=8 m=44
